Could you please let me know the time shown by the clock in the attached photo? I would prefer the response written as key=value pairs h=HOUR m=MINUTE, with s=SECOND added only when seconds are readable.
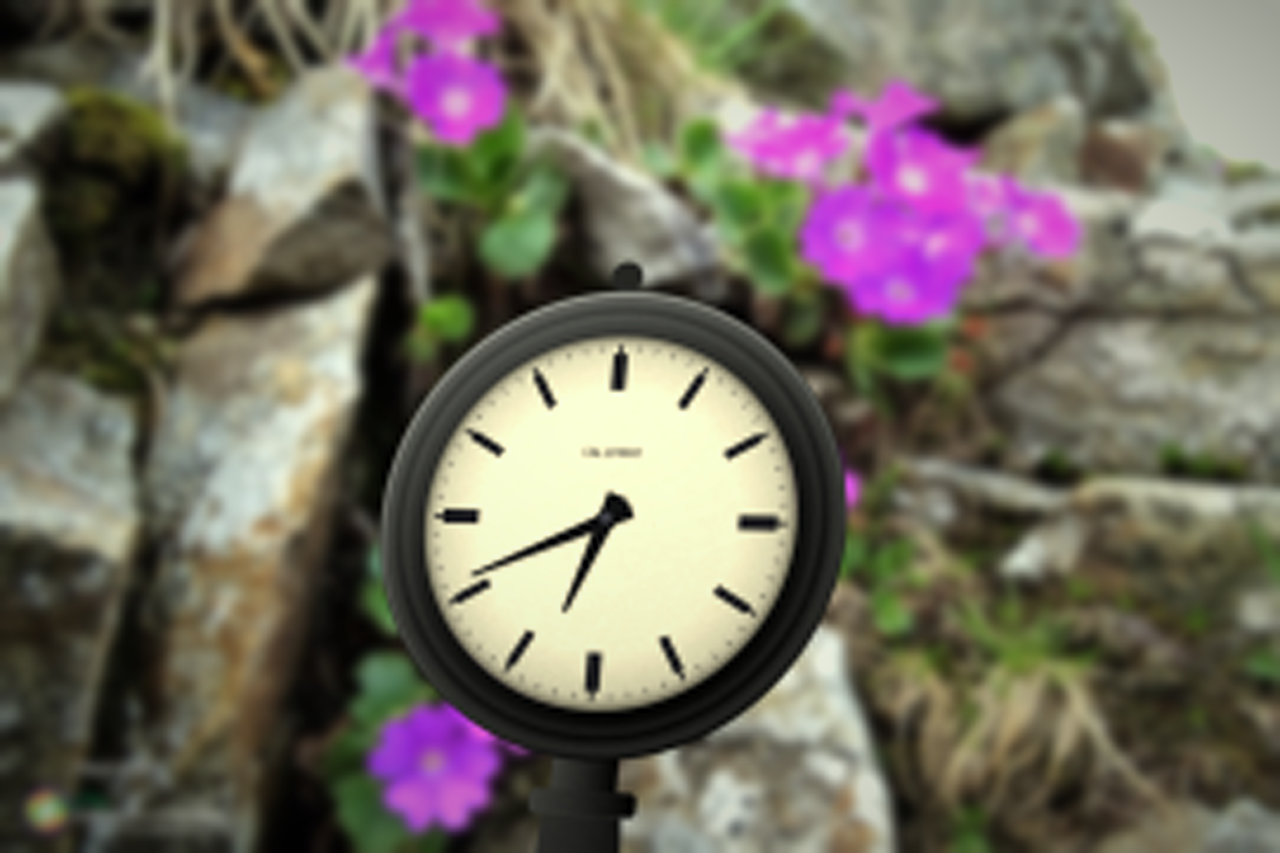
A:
h=6 m=41
